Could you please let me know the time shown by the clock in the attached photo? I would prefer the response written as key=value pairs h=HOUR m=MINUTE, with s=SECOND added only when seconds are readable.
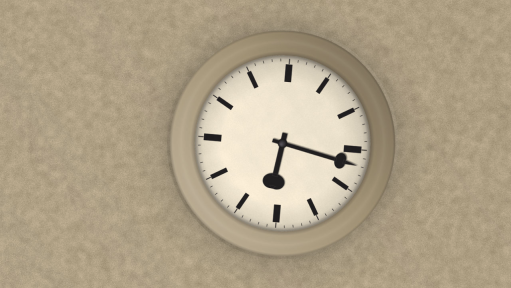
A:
h=6 m=17
